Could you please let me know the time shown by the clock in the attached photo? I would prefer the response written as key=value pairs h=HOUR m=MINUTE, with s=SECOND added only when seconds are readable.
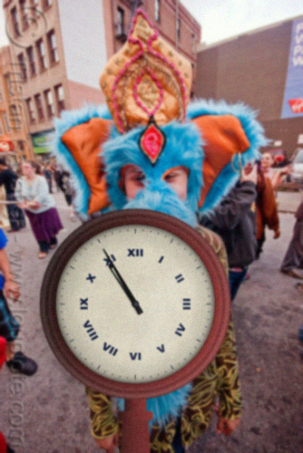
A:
h=10 m=55
